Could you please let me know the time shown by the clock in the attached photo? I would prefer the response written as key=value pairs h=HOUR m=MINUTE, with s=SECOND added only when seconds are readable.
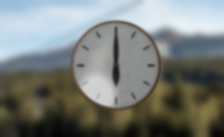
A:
h=6 m=0
